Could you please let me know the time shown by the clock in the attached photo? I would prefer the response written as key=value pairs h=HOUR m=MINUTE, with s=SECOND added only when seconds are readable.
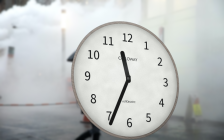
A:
h=11 m=34
